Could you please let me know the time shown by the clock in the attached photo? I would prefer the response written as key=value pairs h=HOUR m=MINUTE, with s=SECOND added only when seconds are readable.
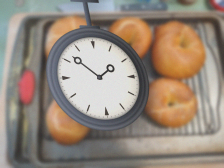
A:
h=1 m=52
